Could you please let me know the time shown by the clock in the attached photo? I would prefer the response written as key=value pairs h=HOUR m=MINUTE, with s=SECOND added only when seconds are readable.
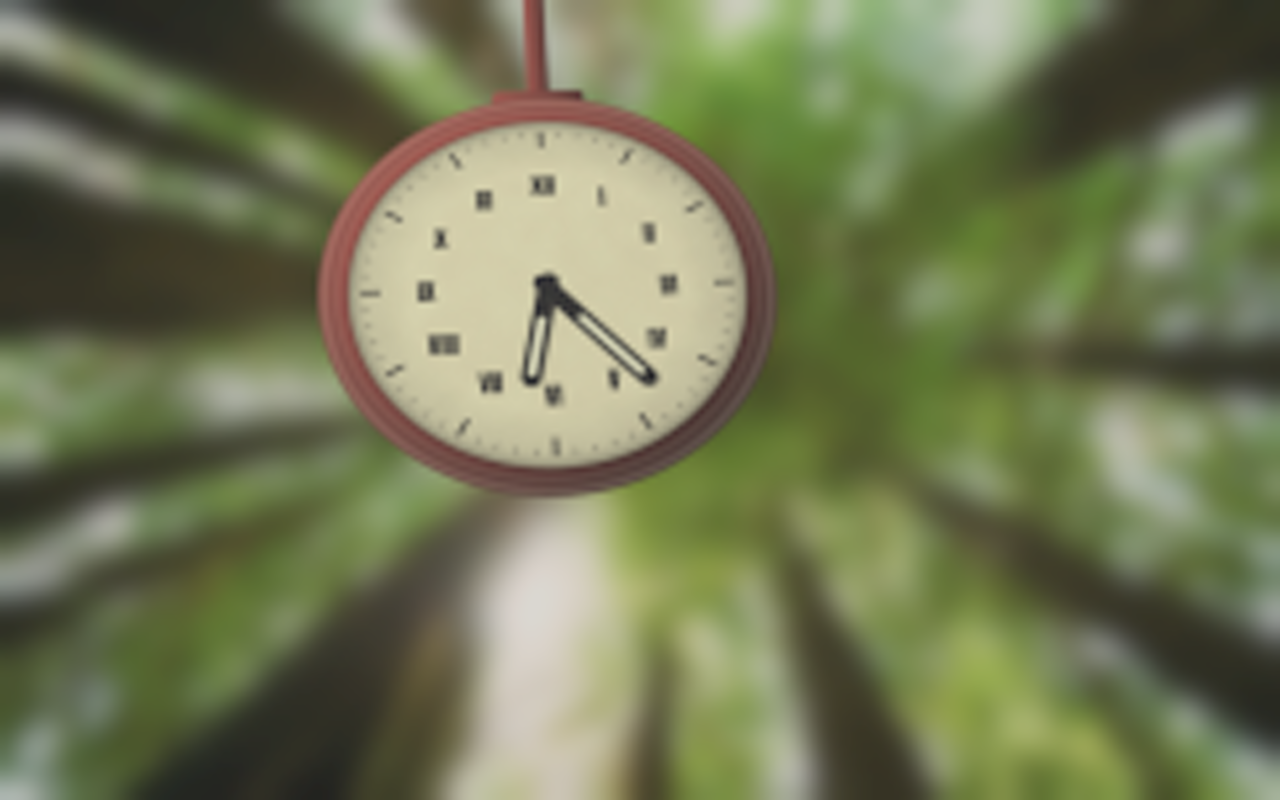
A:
h=6 m=23
